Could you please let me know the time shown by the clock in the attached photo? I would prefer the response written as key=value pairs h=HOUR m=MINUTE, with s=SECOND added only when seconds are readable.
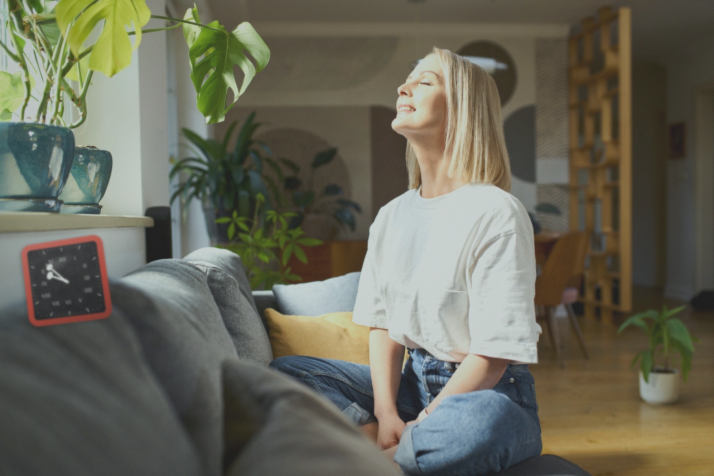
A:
h=9 m=53
